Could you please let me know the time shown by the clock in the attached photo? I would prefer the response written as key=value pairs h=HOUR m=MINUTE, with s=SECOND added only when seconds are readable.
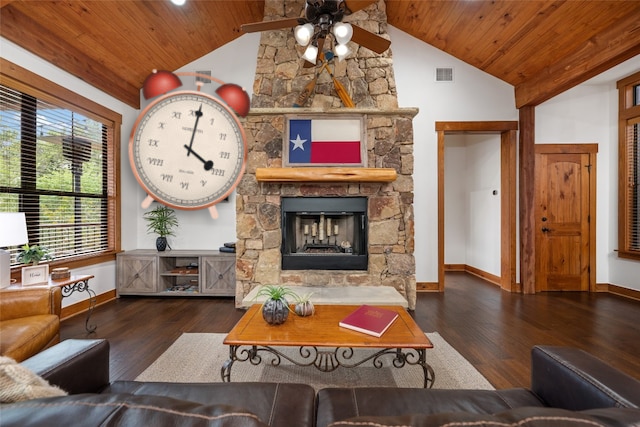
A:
h=4 m=1
